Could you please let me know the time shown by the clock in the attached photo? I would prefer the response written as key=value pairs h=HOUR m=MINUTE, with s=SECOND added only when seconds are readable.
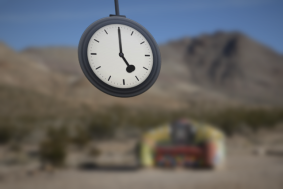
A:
h=5 m=0
